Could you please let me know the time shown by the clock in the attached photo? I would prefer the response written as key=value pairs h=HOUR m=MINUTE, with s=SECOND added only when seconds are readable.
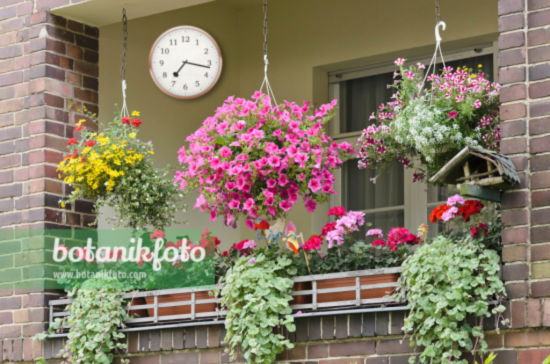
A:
h=7 m=17
